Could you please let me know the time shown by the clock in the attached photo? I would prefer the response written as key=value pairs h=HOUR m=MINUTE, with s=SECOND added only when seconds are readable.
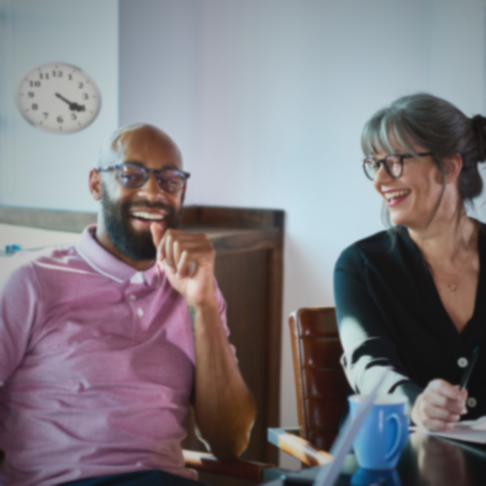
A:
h=4 m=21
